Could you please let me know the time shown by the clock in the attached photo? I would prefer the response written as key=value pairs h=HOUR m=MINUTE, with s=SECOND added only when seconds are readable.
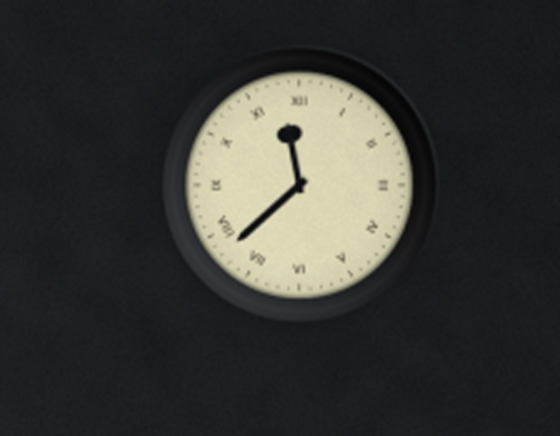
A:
h=11 m=38
